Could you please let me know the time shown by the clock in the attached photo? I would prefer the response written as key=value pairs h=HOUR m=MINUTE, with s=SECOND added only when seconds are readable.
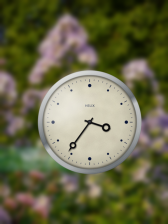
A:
h=3 m=36
